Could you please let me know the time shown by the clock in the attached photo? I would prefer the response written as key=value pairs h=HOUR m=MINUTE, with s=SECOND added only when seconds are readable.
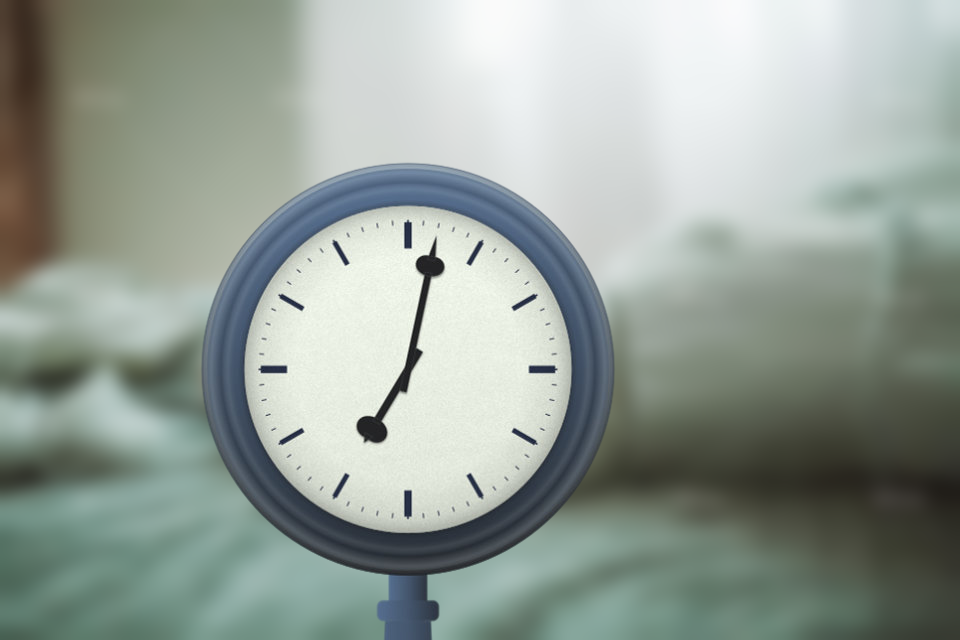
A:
h=7 m=2
